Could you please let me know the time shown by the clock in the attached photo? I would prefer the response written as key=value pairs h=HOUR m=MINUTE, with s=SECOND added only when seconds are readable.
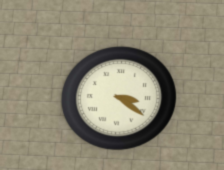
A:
h=3 m=21
